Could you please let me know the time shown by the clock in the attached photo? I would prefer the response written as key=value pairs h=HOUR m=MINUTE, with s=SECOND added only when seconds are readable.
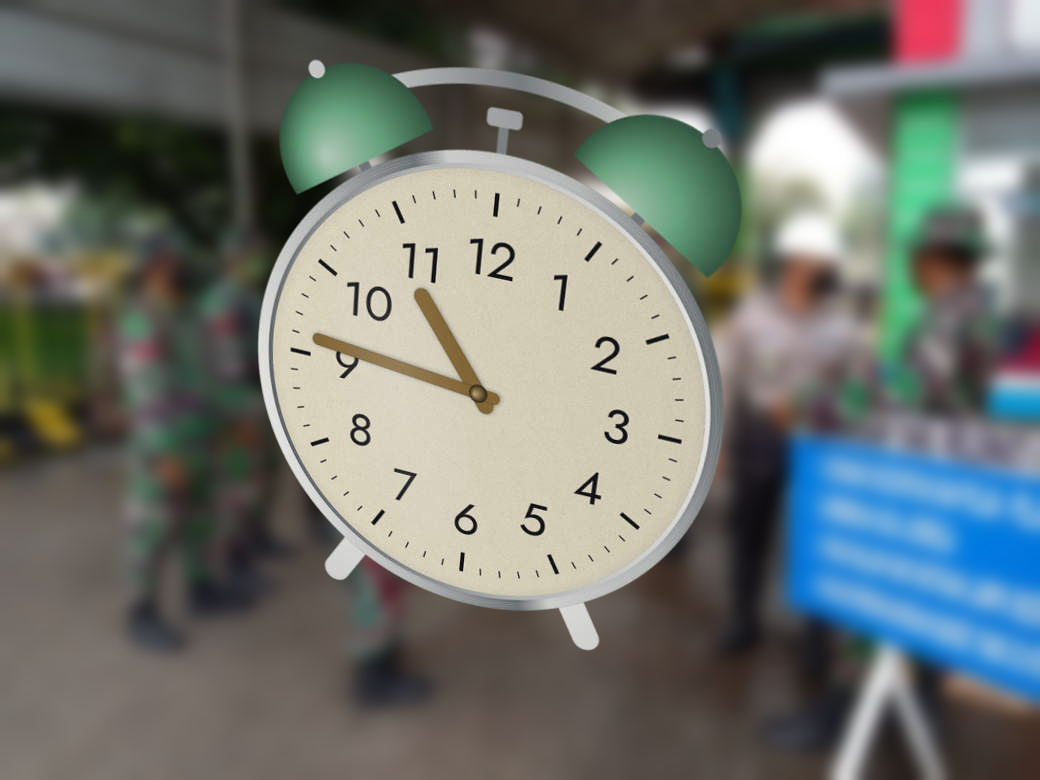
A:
h=10 m=46
